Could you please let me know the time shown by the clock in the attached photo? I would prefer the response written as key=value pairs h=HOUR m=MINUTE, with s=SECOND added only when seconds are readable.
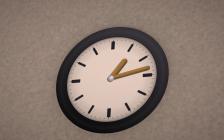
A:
h=1 m=13
